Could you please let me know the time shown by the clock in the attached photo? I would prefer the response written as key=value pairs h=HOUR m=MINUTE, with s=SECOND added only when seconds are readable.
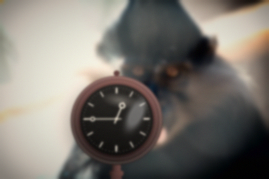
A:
h=12 m=45
